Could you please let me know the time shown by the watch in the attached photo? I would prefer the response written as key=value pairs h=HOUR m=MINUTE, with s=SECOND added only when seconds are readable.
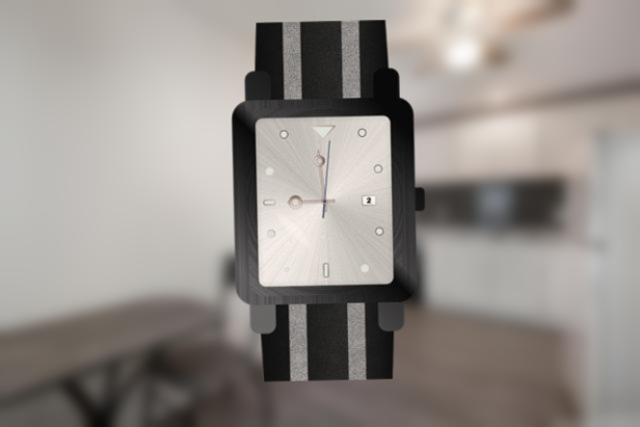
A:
h=8 m=59 s=1
